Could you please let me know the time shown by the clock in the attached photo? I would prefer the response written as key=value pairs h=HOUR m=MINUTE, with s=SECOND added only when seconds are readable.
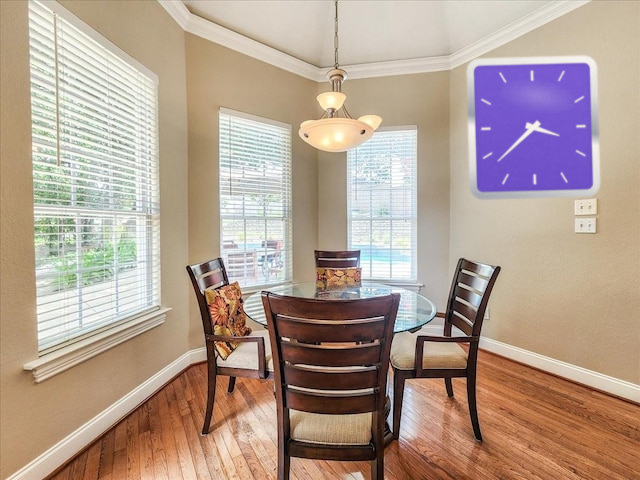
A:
h=3 m=38
